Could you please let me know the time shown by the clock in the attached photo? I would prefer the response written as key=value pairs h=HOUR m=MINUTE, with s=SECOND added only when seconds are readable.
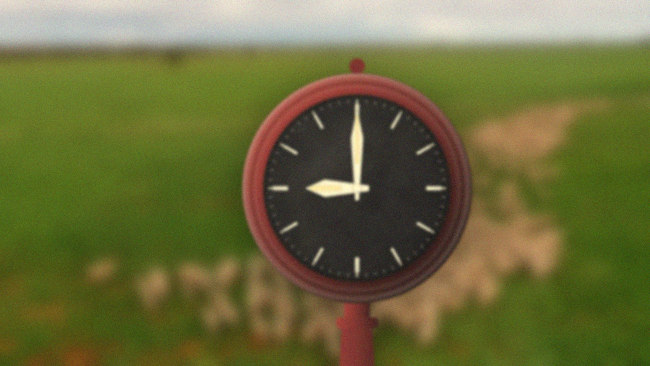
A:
h=9 m=0
